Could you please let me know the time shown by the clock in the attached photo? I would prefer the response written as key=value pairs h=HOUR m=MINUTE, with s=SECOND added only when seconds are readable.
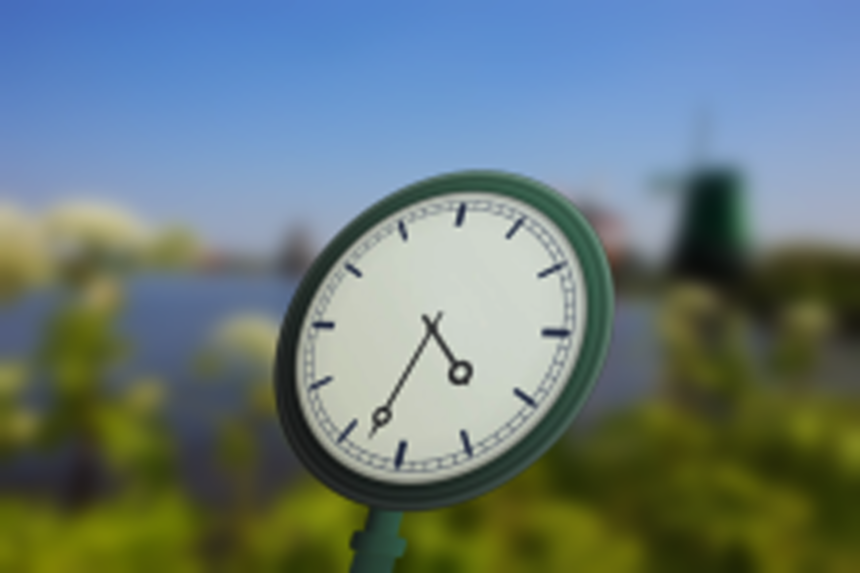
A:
h=4 m=33
